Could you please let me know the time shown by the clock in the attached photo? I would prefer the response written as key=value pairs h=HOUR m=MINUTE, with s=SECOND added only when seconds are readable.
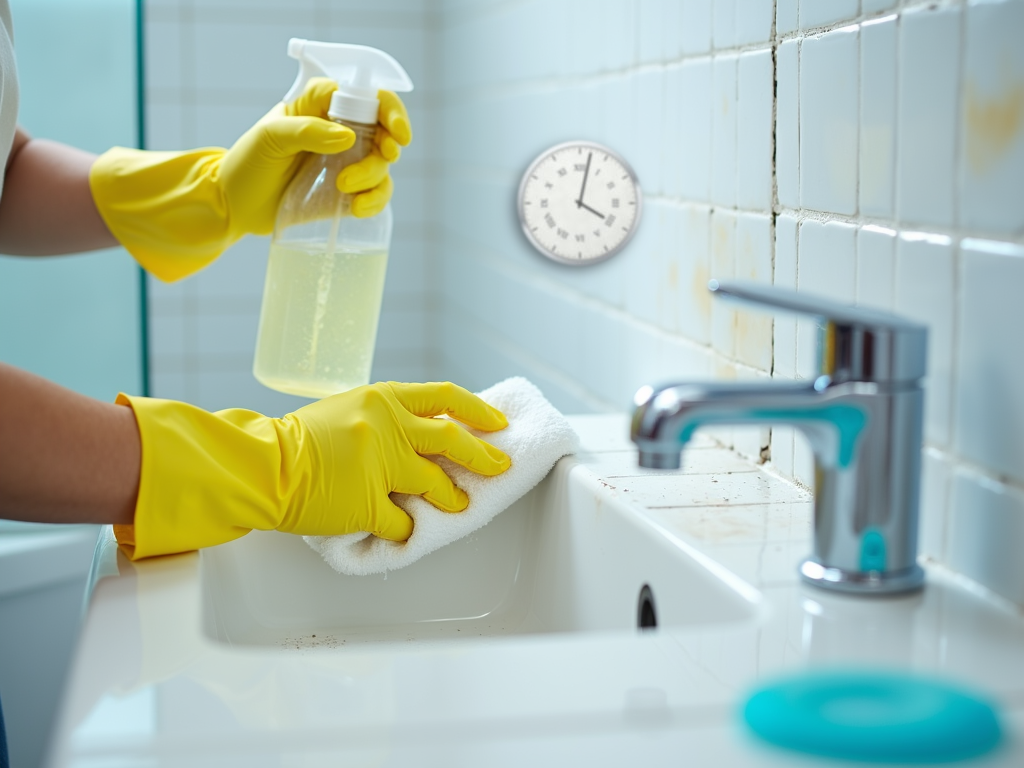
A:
h=4 m=2
